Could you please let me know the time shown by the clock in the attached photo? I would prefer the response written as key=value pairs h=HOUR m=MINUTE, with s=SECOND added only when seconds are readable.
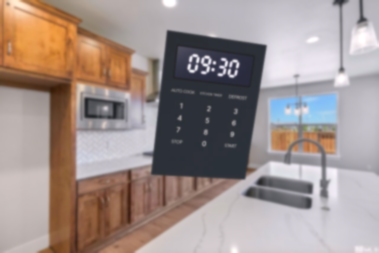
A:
h=9 m=30
